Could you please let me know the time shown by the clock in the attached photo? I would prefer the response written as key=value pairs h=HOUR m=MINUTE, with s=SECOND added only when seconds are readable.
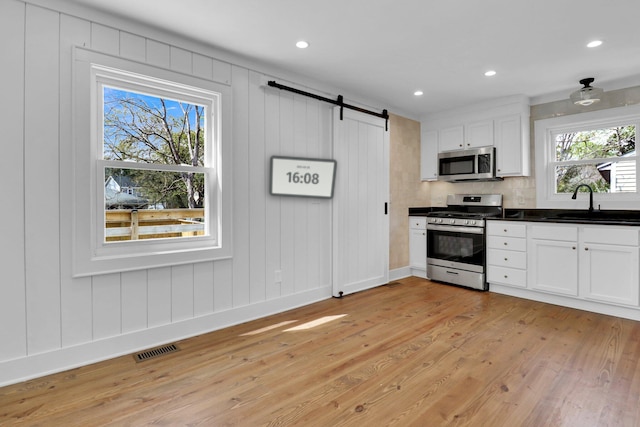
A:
h=16 m=8
